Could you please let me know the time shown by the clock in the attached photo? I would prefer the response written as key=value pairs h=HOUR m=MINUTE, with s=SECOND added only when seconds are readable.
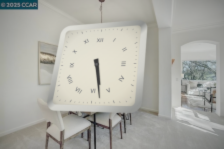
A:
h=5 m=28
